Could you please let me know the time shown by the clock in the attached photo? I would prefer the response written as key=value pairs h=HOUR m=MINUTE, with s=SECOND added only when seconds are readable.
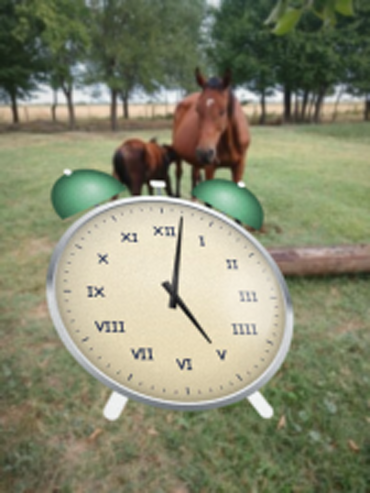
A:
h=5 m=2
